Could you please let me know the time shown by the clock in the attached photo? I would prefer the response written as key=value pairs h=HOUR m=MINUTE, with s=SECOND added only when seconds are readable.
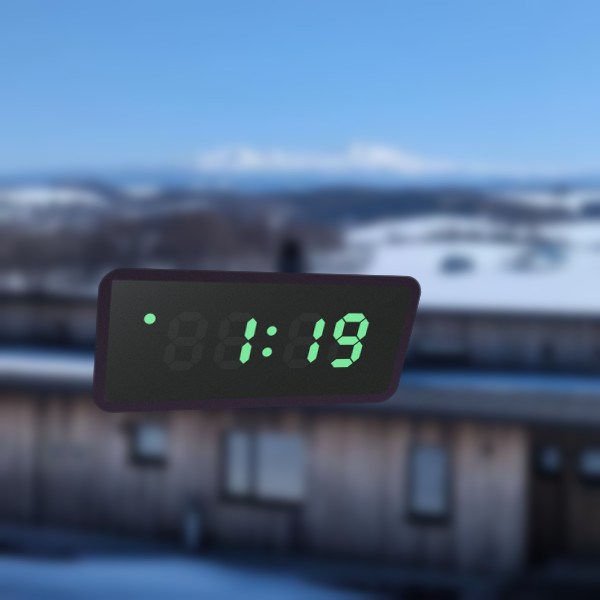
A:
h=1 m=19
